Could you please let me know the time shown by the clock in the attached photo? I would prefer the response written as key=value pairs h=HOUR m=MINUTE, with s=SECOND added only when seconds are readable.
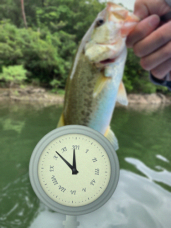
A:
h=11 m=52
